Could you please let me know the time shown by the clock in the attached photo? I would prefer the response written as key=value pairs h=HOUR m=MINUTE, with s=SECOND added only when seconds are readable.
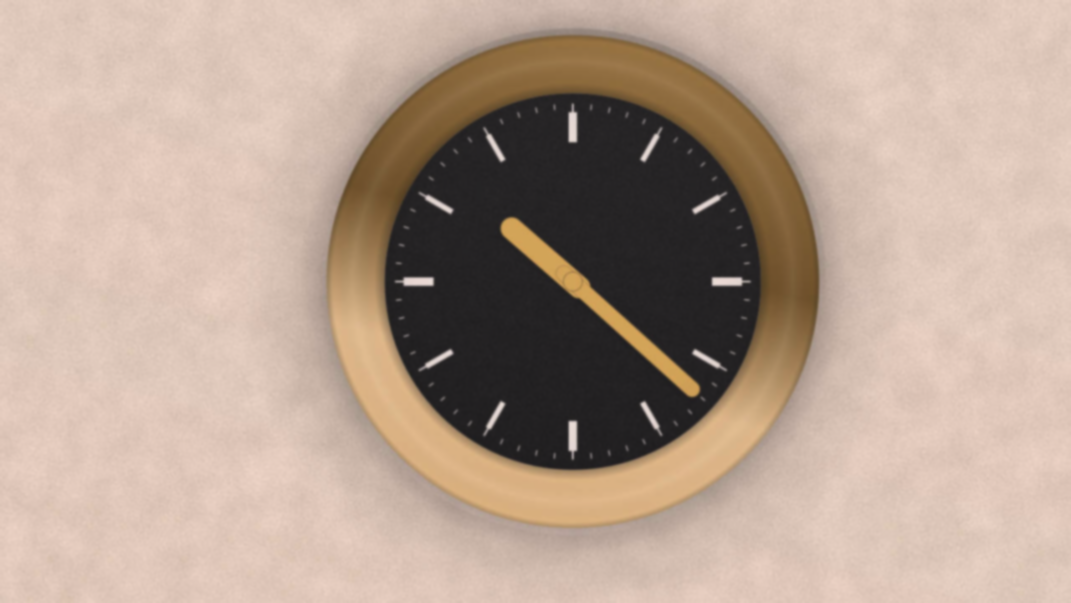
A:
h=10 m=22
